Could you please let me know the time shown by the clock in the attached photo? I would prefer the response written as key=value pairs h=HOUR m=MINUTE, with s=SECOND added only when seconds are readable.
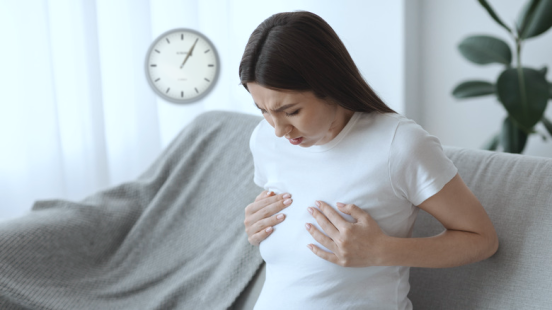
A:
h=1 m=5
